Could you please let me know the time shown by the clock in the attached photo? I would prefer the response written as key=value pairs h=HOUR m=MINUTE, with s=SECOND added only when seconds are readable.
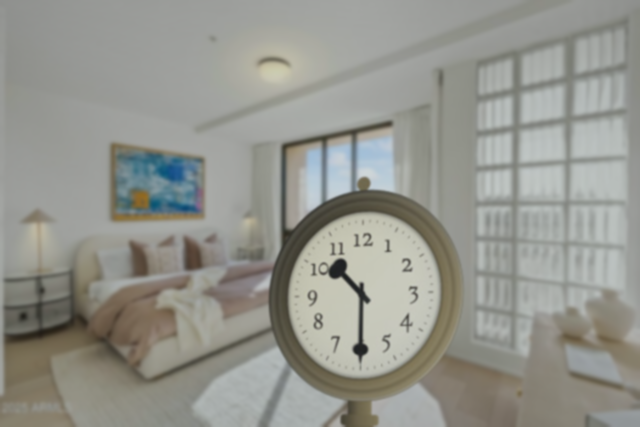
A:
h=10 m=30
